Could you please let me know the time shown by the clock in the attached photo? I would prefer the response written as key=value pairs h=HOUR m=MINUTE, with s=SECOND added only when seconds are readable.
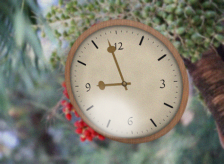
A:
h=8 m=58
